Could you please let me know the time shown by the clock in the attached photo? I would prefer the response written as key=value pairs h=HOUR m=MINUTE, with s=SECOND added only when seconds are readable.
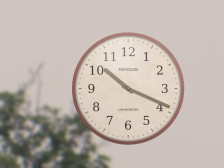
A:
h=10 m=19
